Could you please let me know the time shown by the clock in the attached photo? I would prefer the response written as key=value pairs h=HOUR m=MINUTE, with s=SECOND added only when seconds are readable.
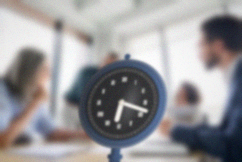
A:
h=6 m=18
